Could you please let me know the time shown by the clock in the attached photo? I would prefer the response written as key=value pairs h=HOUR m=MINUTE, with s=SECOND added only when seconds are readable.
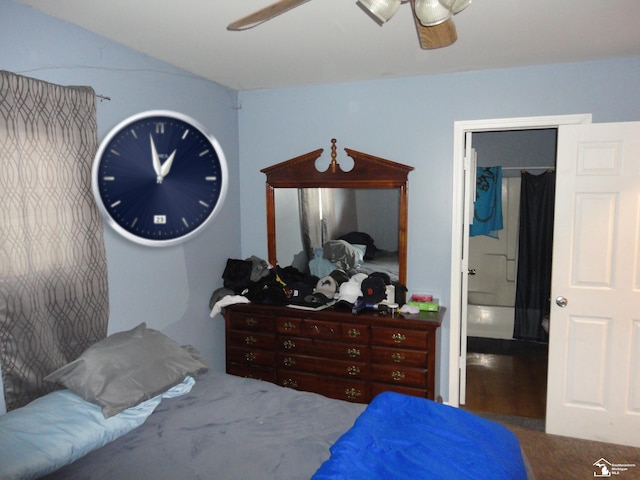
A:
h=12 m=58
